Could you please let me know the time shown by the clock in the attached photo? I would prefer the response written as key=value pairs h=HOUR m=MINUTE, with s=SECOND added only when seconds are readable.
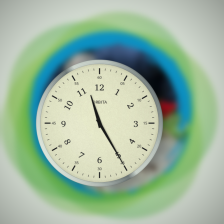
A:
h=11 m=25
